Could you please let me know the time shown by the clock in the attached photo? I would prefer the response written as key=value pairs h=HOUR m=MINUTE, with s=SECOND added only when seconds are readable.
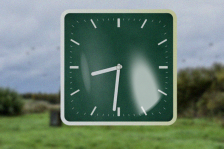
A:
h=8 m=31
